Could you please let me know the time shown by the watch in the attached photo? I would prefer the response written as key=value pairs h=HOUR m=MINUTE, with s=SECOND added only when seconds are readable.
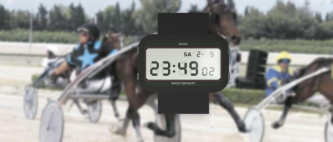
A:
h=23 m=49 s=2
